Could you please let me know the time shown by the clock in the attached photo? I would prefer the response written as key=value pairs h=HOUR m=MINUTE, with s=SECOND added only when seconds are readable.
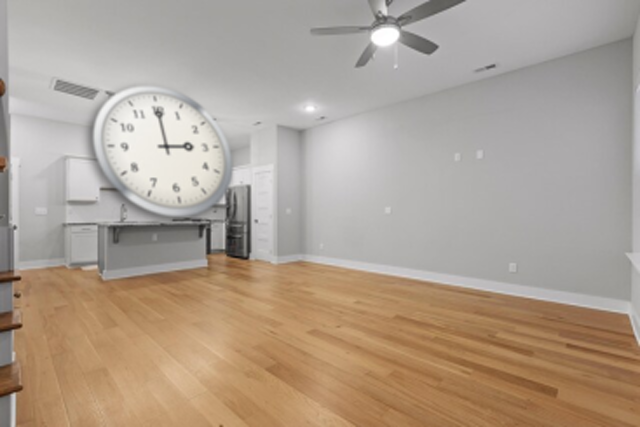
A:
h=3 m=0
